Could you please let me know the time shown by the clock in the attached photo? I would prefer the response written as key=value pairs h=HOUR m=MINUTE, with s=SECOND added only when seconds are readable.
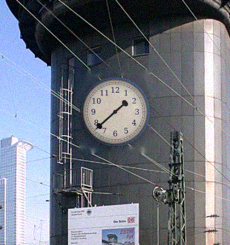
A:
h=1 m=38
